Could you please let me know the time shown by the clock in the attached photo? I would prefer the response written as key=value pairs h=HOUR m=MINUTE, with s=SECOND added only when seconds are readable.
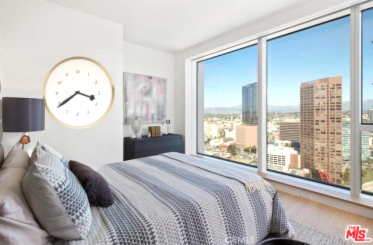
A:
h=3 m=39
